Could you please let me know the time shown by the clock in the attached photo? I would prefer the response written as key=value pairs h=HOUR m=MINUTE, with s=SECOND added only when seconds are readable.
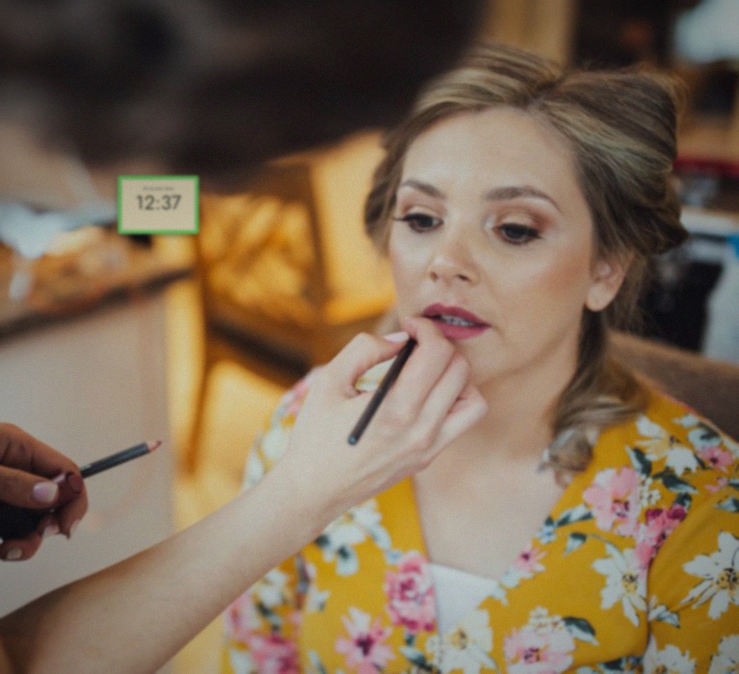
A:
h=12 m=37
